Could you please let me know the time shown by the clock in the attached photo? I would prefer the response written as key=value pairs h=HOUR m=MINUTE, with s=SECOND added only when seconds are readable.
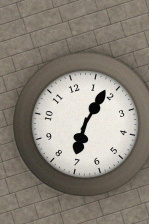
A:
h=7 m=8
